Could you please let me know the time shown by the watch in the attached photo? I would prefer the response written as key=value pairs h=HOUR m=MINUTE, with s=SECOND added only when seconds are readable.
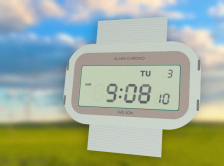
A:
h=9 m=8 s=10
